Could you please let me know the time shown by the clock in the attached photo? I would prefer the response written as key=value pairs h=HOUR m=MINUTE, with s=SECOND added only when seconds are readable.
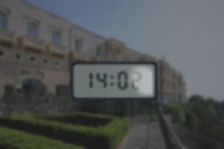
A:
h=14 m=2
